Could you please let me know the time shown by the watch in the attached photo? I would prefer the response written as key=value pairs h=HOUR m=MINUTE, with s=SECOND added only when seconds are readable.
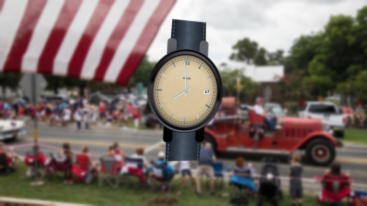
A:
h=7 m=59
